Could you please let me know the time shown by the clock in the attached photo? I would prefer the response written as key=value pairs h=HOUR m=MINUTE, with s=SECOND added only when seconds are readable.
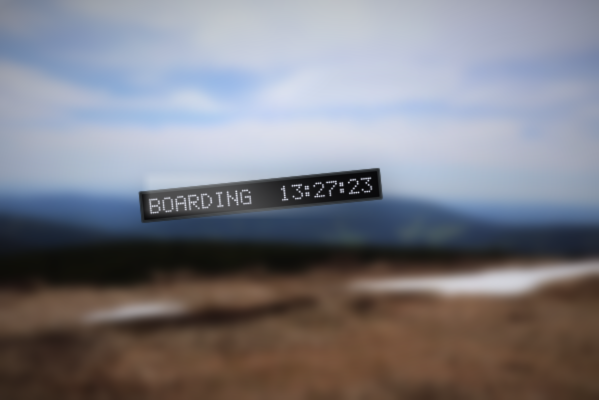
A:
h=13 m=27 s=23
